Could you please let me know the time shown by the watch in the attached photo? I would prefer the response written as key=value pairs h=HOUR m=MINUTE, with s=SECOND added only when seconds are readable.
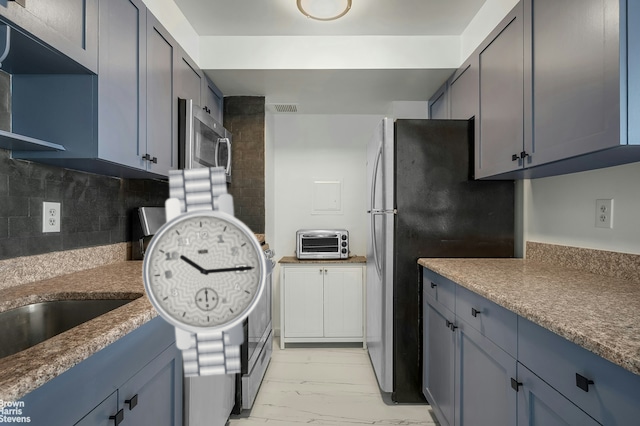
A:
h=10 m=15
